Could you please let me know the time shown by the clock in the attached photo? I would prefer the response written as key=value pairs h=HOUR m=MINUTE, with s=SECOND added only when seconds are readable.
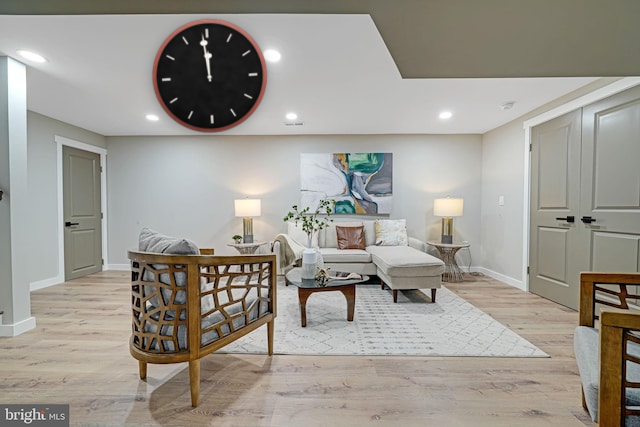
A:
h=11 m=59
